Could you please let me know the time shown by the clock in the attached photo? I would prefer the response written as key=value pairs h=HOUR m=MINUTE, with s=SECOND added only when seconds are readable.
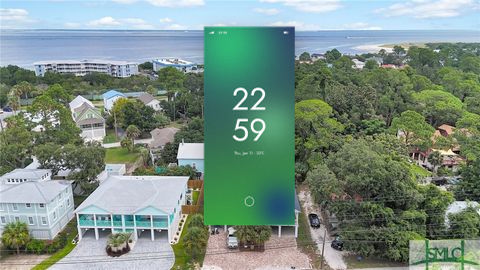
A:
h=22 m=59
